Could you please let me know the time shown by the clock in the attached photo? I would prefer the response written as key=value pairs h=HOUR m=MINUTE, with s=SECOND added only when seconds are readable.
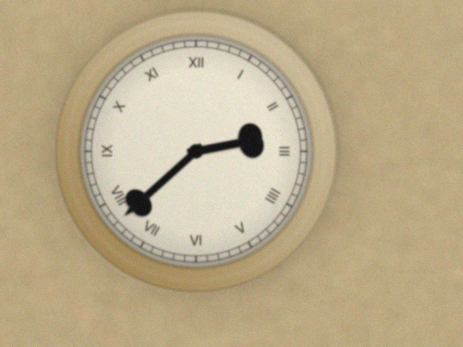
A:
h=2 m=38
